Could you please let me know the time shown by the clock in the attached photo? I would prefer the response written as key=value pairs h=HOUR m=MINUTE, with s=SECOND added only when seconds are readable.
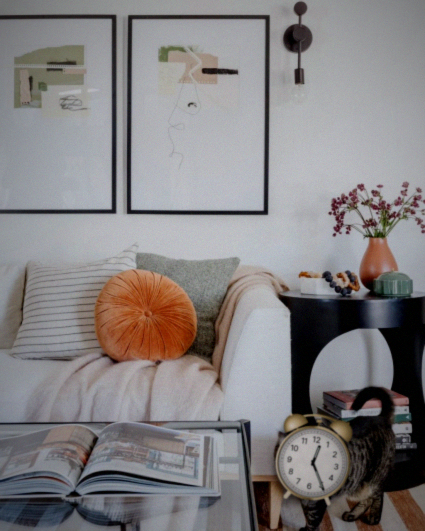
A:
h=12 m=25
